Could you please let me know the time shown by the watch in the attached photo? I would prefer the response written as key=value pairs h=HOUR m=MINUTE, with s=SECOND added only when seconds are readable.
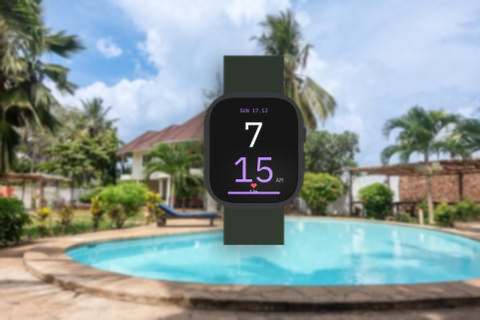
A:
h=7 m=15
